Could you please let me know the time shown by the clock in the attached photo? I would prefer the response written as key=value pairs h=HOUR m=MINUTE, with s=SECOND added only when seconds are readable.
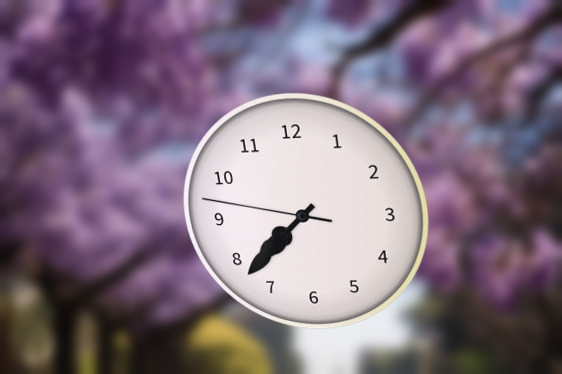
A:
h=7 m=37 s=47
